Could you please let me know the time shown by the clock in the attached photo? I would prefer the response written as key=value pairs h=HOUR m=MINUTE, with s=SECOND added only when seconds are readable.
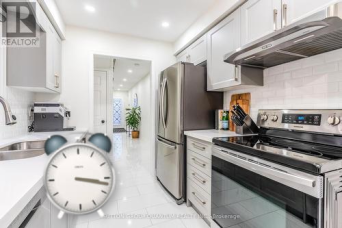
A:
h=3 m=17
